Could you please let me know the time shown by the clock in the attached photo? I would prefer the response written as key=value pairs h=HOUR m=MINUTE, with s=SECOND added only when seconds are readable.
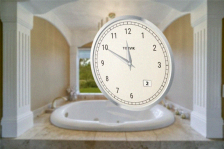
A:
h=11 m=50
